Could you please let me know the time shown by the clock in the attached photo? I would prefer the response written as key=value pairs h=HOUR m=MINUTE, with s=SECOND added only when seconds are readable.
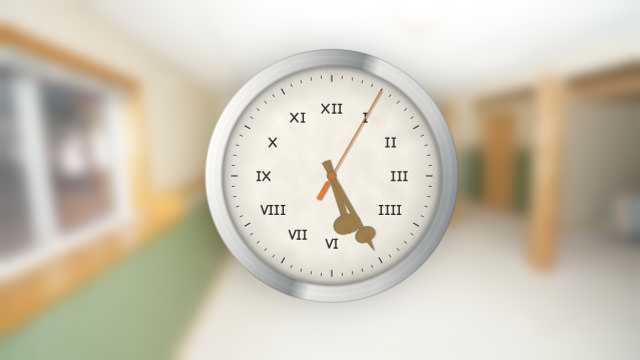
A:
h=5 m=25 s=5
